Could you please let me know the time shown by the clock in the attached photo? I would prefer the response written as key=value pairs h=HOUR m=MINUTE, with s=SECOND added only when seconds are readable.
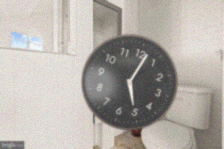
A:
h=5 m=2
